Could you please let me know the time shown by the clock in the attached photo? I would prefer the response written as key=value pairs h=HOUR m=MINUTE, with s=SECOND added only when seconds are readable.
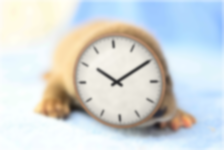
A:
h=10 m=10
